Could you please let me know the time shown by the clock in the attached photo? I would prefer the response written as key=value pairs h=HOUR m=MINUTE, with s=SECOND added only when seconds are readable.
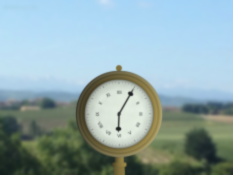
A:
h=6 m=5
